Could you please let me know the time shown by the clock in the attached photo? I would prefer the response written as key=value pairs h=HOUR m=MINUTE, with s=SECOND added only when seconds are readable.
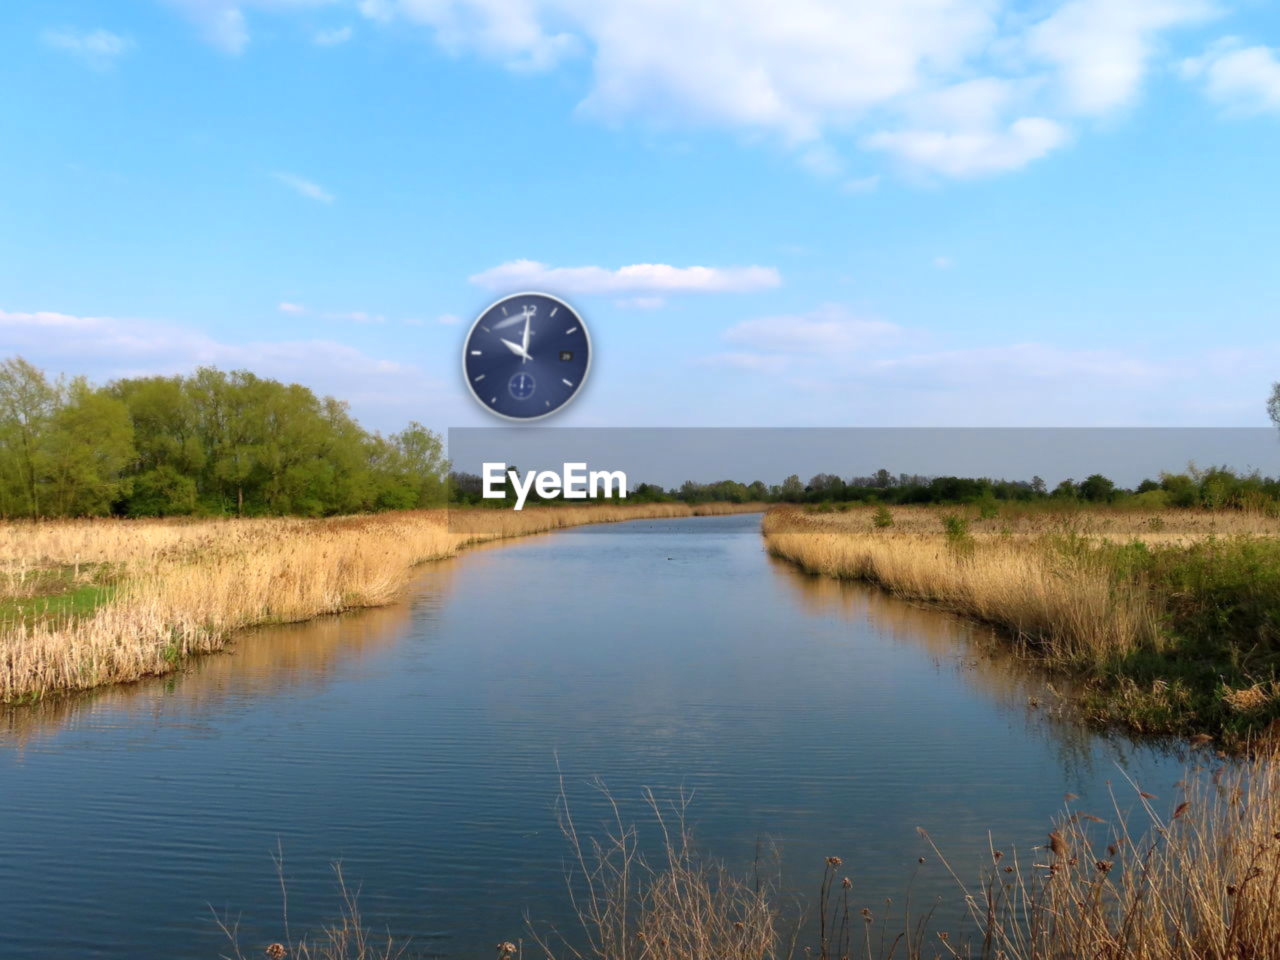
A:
h=10 m=0
